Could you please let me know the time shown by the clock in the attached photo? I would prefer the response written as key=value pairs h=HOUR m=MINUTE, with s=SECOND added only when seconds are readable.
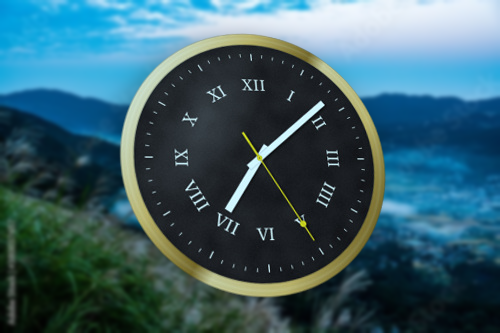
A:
h=7 m=8 s=25
